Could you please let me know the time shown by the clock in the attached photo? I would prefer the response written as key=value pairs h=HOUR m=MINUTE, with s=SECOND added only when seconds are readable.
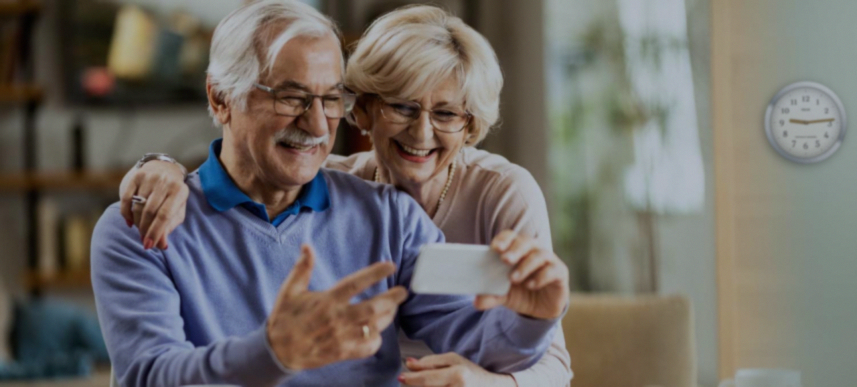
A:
h=9 m=14
